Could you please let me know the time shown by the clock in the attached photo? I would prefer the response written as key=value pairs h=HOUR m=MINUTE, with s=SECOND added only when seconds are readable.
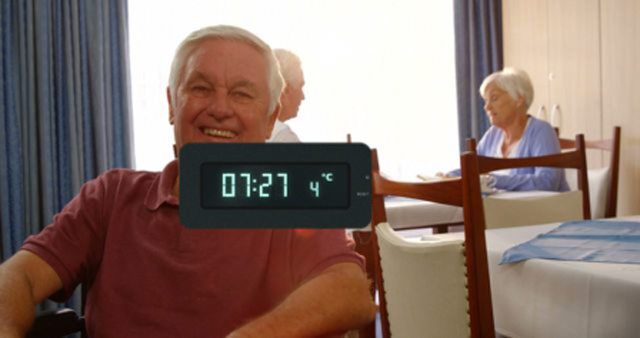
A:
h=7 m=27
